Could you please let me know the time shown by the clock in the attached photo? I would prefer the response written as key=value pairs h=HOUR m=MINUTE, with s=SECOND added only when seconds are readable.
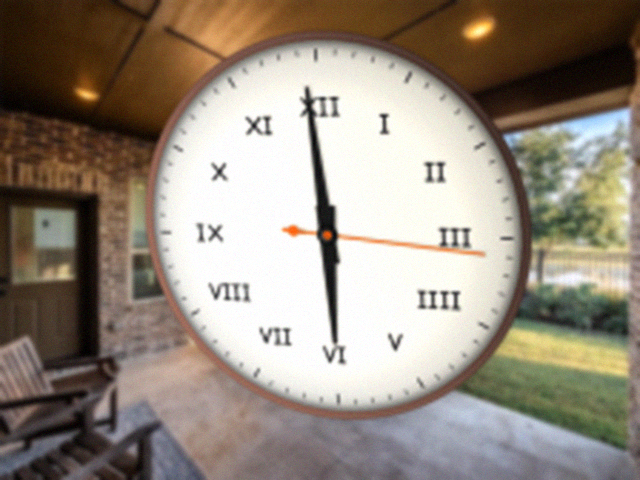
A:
h=5 m=59 s=16
